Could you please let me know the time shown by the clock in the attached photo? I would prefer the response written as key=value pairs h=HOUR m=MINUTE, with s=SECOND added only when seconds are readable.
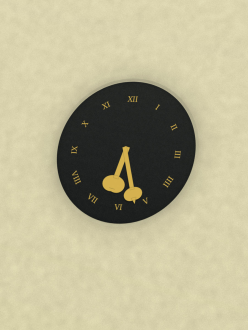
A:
h=6 m=27
